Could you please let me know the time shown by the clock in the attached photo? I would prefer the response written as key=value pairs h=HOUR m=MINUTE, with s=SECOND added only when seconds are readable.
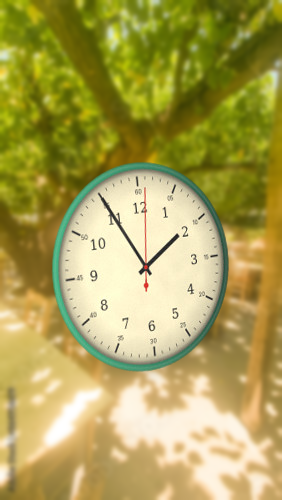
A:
h=1 m=55 s=1
